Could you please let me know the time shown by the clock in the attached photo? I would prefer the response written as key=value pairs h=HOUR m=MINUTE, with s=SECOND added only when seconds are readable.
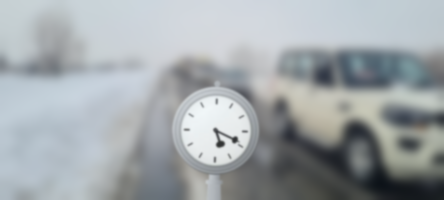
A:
h=5 m=19
